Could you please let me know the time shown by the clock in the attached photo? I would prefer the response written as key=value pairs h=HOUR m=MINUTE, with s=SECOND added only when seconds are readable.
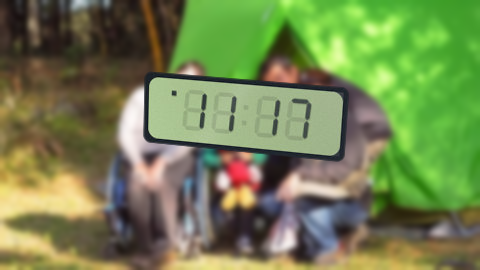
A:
h=11 m=17
